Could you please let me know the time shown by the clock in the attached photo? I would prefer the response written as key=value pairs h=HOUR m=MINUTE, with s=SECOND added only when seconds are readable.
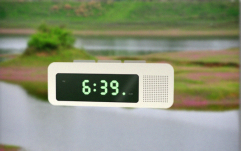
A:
h=6 m=39
